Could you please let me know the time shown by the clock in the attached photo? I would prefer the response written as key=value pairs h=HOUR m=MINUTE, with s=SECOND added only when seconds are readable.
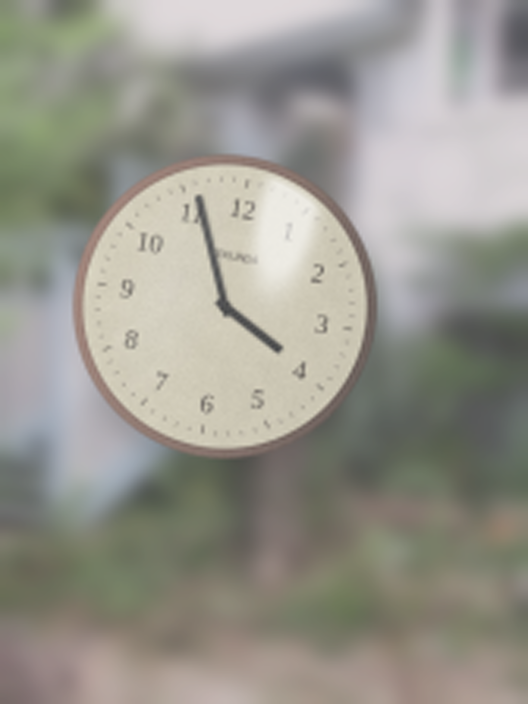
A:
h=3 m=56
